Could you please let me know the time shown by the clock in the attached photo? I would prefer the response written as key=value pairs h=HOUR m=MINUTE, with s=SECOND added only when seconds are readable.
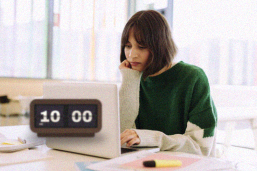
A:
h=10 m=0
